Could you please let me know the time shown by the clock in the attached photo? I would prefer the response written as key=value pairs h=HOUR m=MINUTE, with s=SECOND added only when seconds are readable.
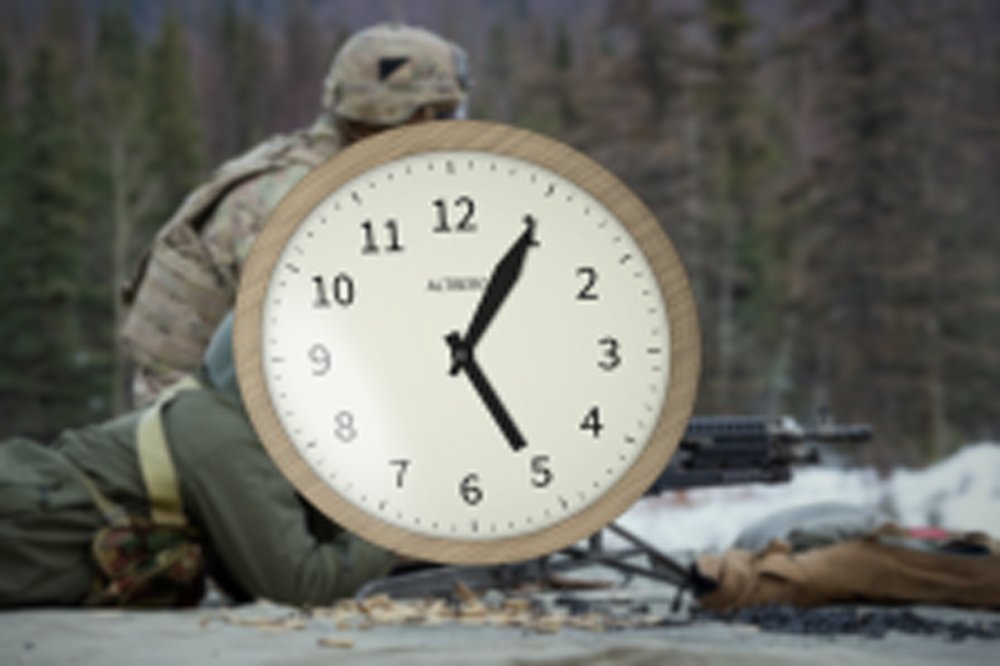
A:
h=5 m=5
